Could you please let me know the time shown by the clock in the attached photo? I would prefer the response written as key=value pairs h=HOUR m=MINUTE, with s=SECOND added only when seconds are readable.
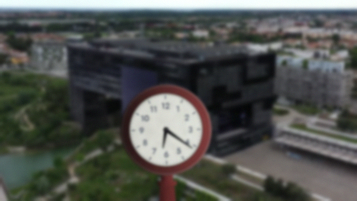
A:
h=6 m=21
